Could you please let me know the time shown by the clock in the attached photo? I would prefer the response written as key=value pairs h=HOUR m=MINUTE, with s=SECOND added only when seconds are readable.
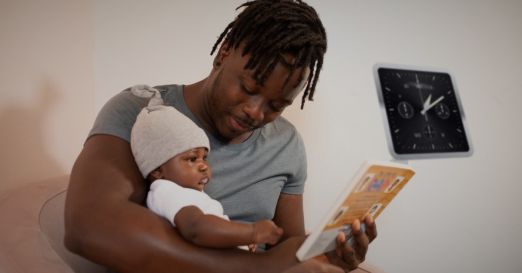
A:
h=1 m=10
